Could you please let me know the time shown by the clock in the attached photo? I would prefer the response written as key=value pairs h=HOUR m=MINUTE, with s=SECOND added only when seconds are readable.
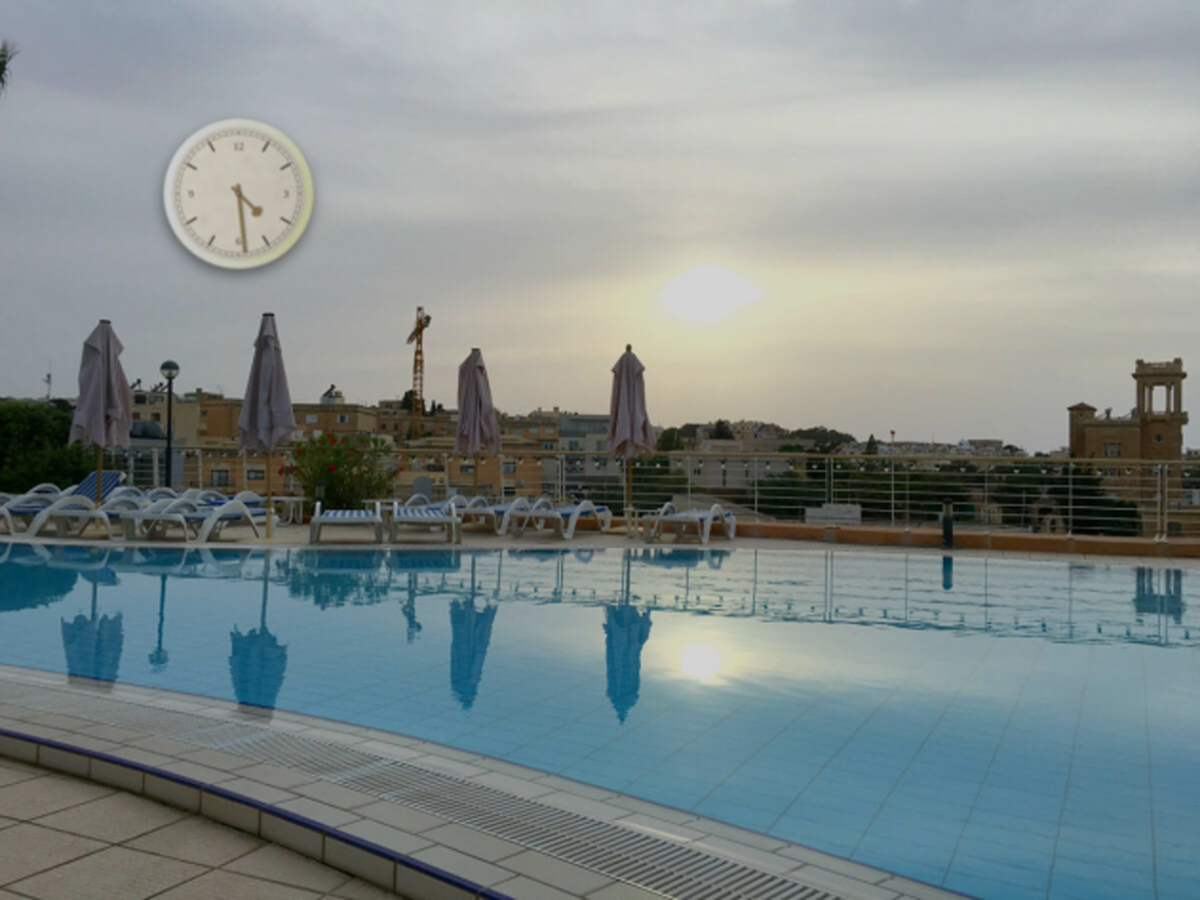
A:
h=4 m=29
